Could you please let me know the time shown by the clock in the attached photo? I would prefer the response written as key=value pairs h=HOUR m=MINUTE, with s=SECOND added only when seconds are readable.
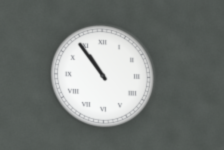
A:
h=10 m=54
